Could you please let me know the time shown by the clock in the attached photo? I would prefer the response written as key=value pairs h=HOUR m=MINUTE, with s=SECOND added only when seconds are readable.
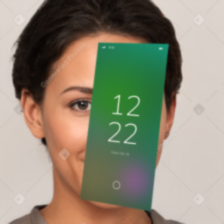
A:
h=12 m=22
